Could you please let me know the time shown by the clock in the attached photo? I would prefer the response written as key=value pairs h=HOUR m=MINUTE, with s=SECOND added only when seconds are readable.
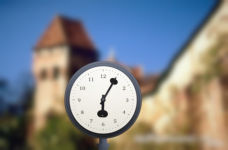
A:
h=6 m=5
